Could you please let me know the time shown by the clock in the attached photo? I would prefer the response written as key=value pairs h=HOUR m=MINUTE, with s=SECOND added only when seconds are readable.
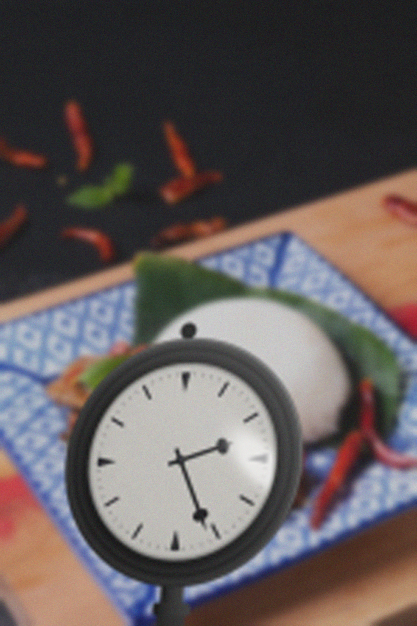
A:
h=2 m=26
